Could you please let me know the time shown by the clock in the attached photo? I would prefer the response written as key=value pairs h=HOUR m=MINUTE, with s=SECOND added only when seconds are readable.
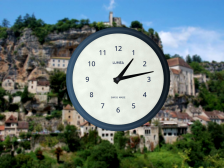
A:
h=1 m=13
